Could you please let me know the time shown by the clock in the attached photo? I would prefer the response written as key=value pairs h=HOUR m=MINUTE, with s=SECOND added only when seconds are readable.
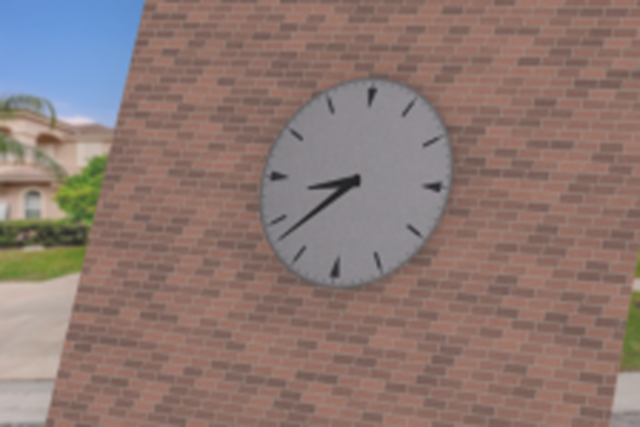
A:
h=8 m=38
